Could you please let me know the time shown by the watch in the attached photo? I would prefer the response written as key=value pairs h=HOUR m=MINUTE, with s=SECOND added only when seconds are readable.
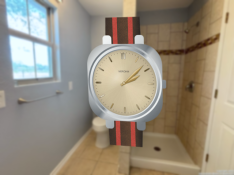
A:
h=2 m=8
